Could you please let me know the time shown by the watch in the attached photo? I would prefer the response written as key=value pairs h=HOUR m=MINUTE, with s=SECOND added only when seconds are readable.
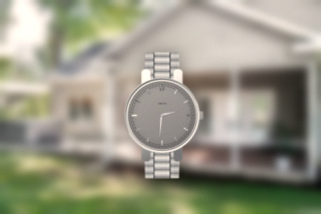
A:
h=2 m=31
